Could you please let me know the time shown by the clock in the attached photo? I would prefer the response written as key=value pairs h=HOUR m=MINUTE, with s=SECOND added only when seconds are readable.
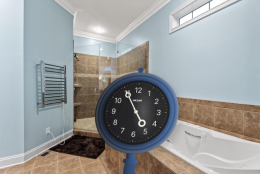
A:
h=4 m=55
